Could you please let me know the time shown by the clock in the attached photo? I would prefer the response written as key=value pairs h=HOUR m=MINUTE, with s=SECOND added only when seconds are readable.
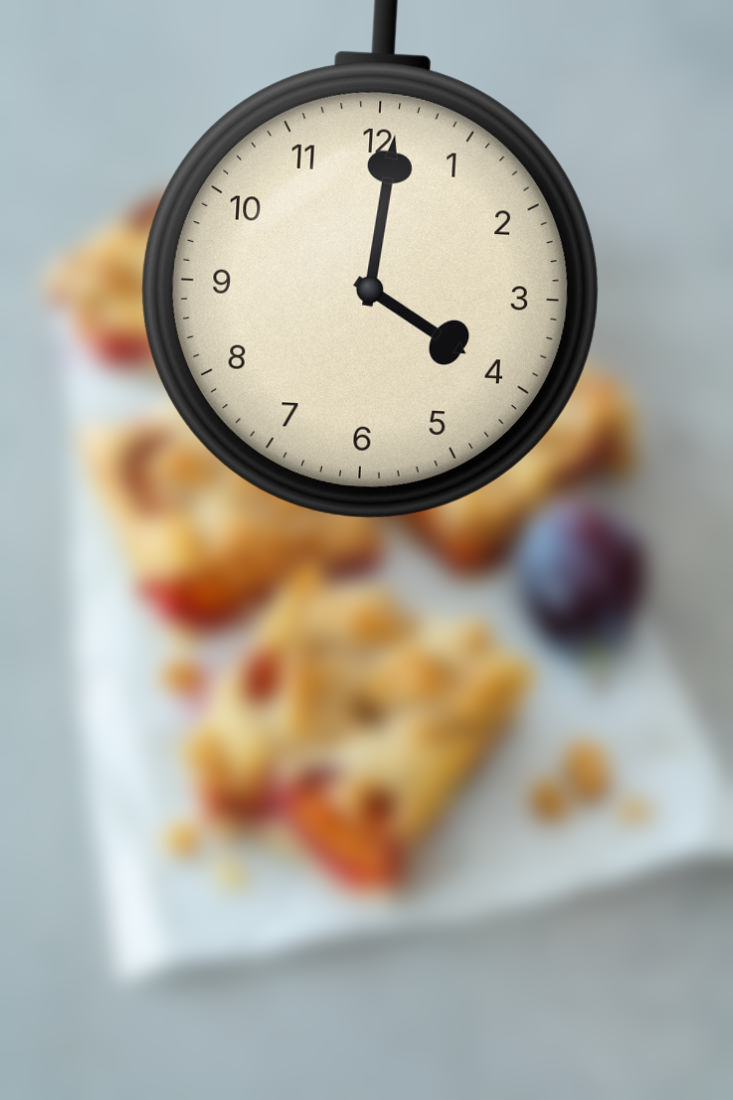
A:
h=4 m=1
